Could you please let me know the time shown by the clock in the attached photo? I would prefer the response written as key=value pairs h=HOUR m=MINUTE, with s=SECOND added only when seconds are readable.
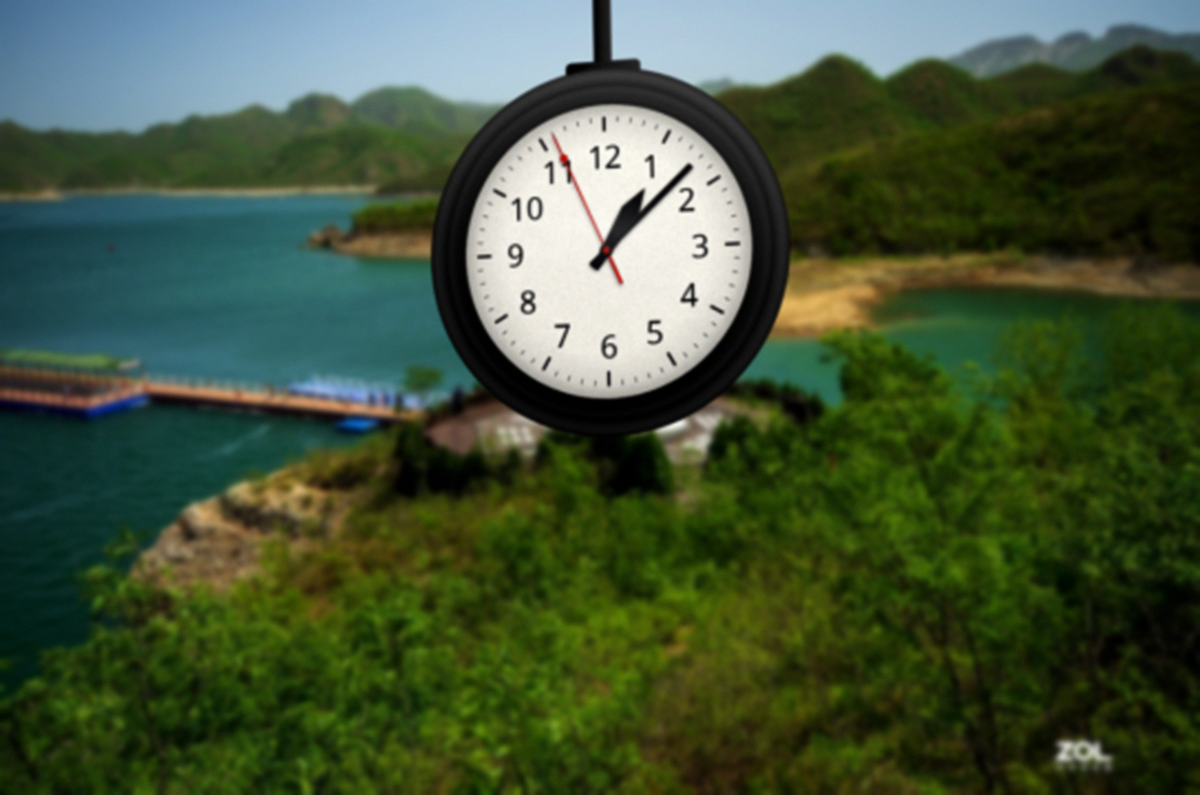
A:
h=1 m=7 s=56
